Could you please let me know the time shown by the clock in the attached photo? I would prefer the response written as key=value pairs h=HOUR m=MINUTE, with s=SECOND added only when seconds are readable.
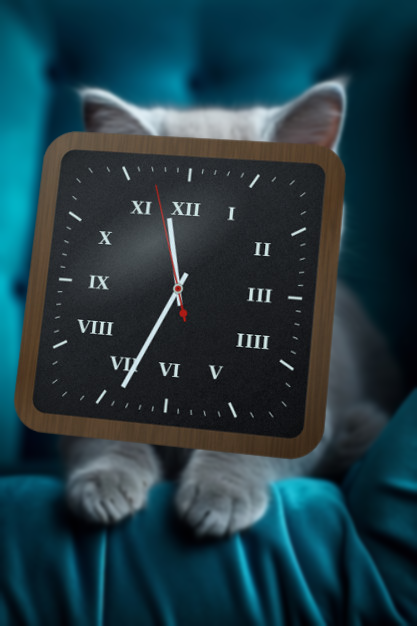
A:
h=11 m=33 s=57
